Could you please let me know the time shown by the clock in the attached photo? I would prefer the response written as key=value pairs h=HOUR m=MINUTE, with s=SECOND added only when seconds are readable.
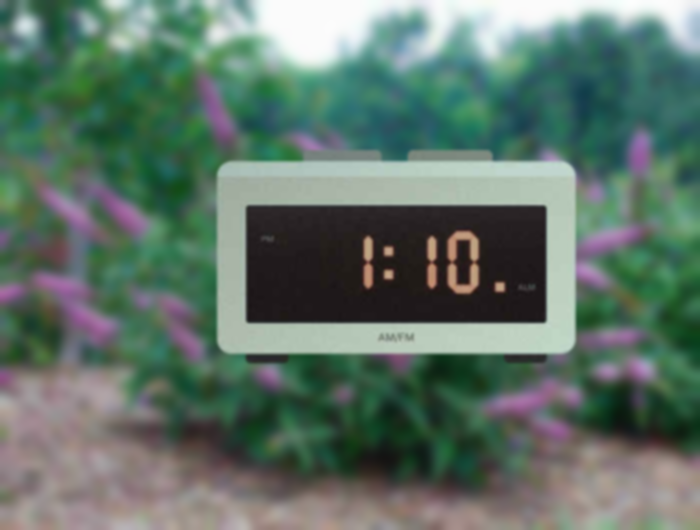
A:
h=1 m=10
